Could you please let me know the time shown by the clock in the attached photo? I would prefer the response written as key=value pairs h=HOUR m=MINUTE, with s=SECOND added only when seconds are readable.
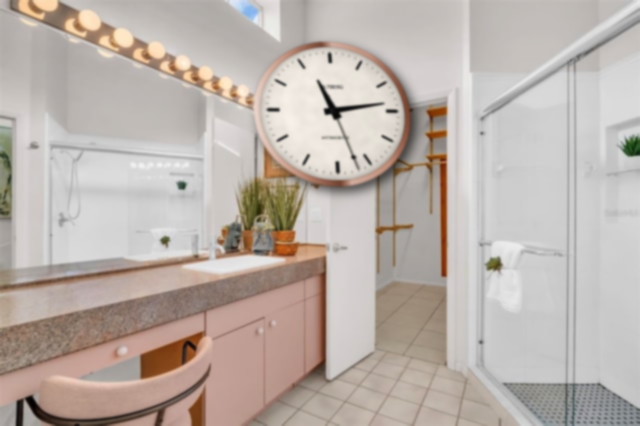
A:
h=11 m=13 s=27
